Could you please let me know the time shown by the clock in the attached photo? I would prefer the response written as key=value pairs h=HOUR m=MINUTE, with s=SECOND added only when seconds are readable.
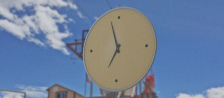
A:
h=6 m=57
